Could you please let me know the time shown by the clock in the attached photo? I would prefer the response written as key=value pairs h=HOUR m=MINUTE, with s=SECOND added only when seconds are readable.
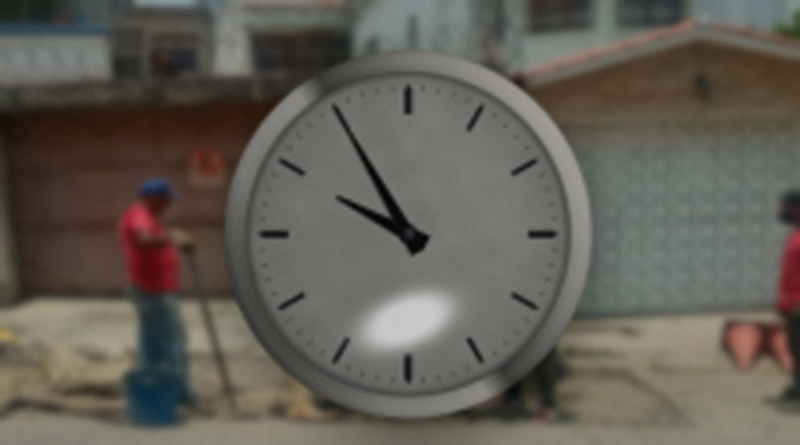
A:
h=9 m=55
